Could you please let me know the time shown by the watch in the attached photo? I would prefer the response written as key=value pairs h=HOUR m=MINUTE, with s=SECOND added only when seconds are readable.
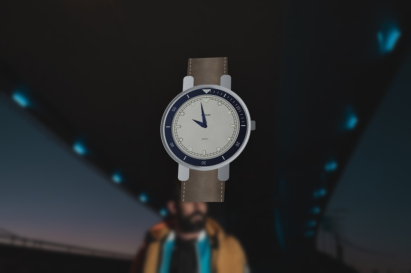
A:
h=9 m=58
